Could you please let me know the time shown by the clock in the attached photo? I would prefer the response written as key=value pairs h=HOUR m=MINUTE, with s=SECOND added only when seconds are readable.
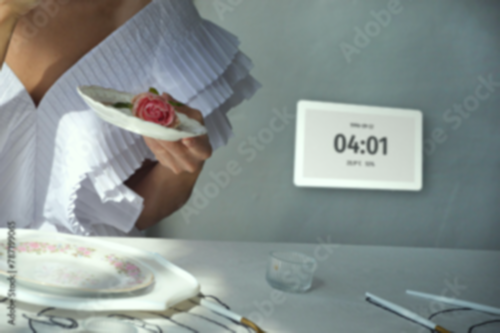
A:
h=4 m=1
